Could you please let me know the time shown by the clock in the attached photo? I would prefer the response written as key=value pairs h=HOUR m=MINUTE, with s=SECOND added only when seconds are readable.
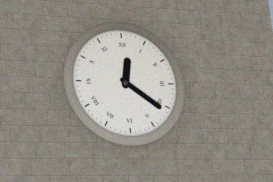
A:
h=12 m=21
